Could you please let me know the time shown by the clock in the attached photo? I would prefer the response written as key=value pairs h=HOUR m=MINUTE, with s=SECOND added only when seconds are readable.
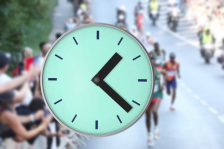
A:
h=1 m=22
